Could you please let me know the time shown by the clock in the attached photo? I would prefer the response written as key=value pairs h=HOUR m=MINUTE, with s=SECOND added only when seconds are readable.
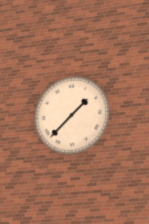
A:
h=1 m=38
